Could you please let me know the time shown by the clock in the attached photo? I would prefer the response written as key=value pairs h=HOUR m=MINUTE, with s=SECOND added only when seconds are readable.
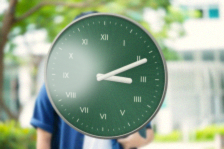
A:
h=3 m=11
